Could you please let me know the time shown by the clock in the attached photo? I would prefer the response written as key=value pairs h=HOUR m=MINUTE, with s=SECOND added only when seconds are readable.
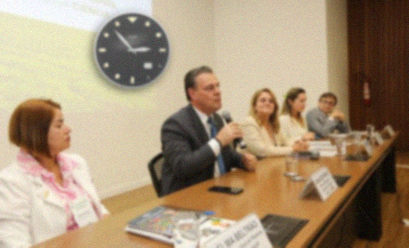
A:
h=2 m=53
